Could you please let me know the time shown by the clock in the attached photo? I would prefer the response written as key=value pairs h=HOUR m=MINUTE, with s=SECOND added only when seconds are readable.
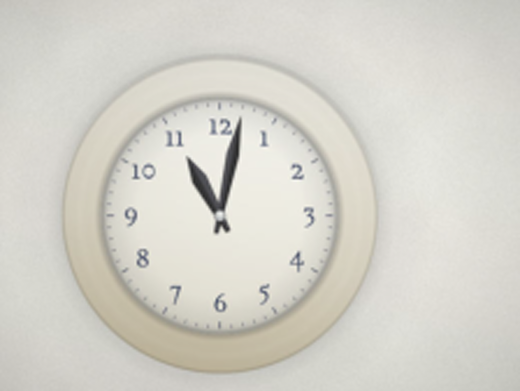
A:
h=11 m=2
